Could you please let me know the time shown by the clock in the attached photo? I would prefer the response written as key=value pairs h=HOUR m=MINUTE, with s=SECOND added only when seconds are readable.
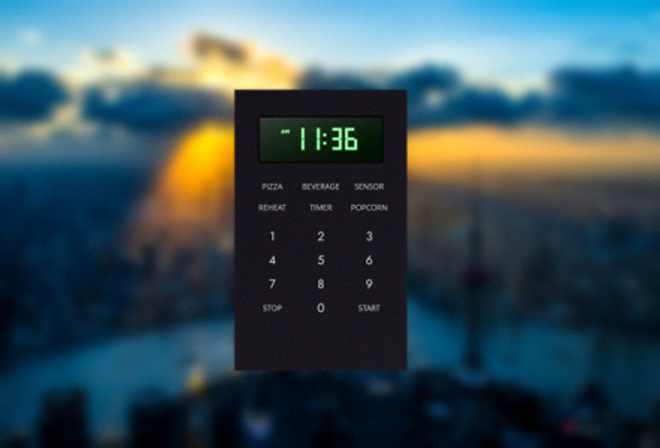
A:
h=11 m=36
